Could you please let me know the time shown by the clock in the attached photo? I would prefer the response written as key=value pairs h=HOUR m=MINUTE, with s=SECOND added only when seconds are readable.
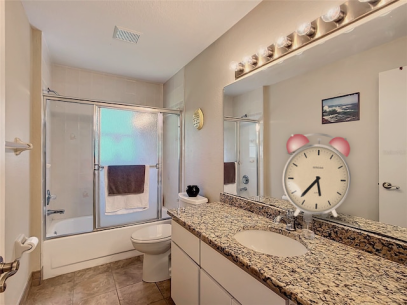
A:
h=5 m=37
